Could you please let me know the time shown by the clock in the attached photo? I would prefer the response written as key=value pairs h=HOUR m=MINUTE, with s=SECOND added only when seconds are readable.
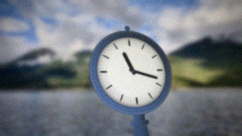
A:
h=11 m=18
